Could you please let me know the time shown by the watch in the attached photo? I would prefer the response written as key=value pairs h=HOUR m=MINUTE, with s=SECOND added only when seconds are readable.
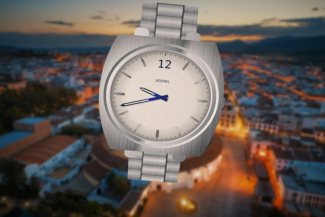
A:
h=9 m=42
